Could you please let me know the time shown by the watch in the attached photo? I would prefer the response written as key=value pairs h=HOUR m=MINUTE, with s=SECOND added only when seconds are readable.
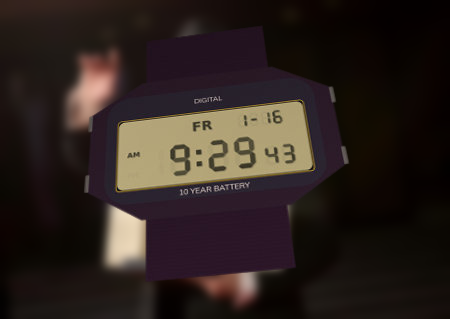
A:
h=9 m=29 s=43
